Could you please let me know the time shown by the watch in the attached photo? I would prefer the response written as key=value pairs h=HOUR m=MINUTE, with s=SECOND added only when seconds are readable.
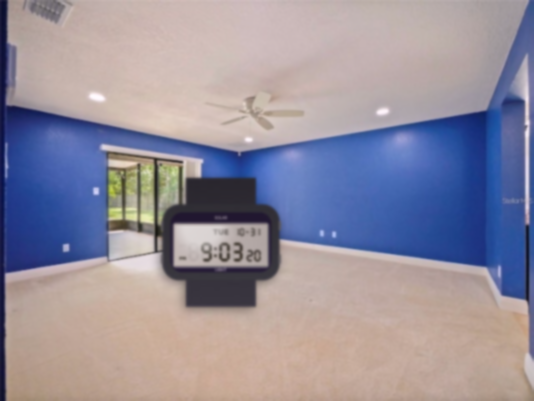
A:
h=9 m=3 s=20
